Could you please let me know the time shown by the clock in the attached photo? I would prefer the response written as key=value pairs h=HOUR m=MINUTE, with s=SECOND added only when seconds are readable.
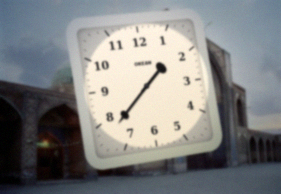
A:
h=1 m=38
